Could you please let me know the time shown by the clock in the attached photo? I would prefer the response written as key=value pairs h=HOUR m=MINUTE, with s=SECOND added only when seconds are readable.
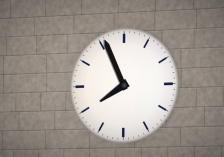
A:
h=7 m=56
